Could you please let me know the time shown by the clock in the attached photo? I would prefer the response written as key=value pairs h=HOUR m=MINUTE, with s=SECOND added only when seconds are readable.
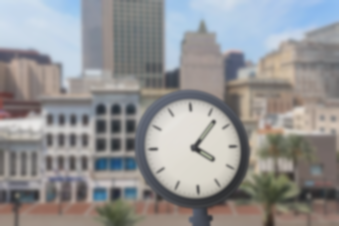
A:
h=4 m=7
